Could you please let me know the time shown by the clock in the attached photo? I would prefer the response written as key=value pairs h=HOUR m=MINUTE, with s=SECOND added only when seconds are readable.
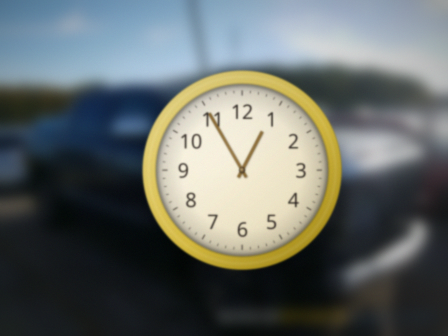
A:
h=12 m=55
